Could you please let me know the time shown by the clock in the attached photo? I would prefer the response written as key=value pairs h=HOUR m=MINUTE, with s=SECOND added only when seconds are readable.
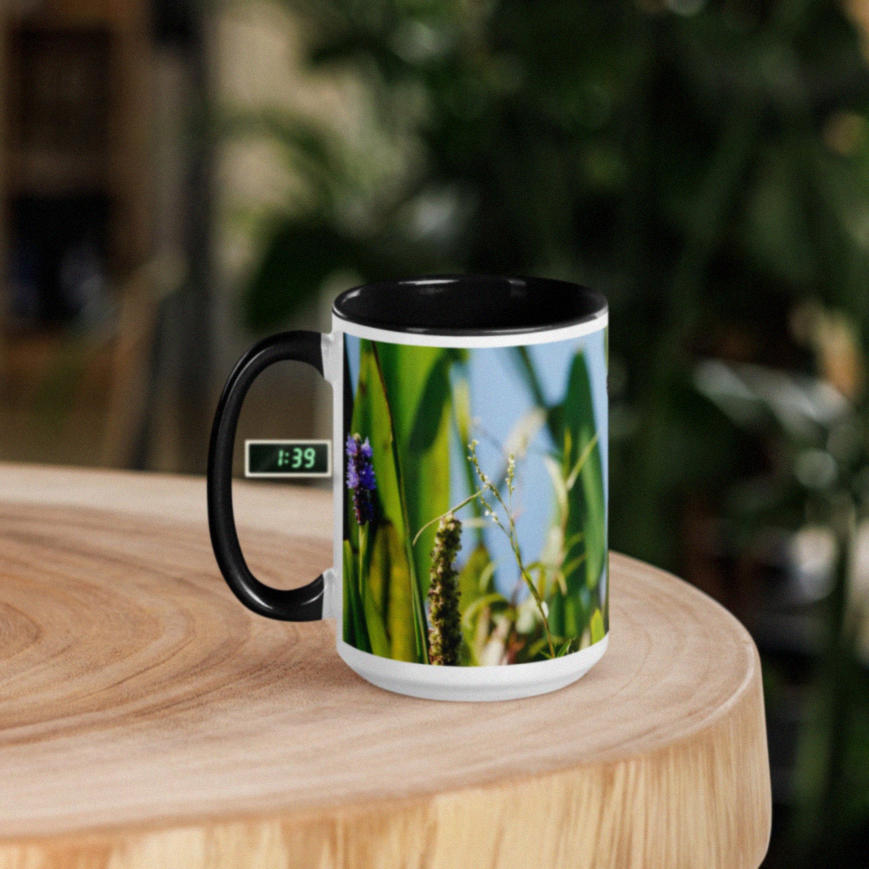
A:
h=1 m=39
